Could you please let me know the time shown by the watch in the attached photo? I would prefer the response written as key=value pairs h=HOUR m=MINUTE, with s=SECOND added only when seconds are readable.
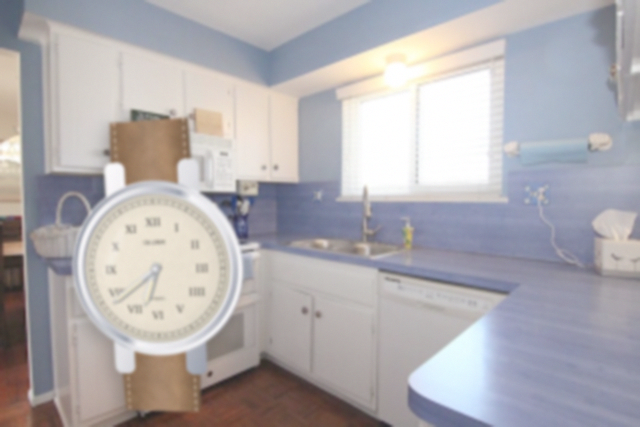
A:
h=6 m=39
